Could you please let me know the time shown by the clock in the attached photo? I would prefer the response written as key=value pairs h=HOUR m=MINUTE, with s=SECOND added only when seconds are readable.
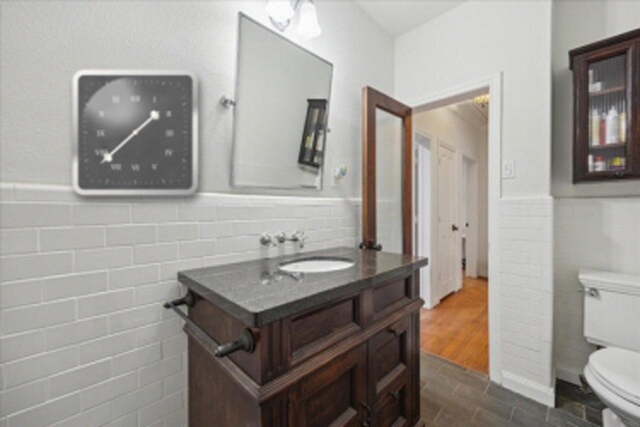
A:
h=1 m=38
